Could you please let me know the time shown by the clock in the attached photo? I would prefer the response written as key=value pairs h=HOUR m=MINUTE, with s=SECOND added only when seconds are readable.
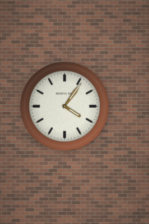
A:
h=4 m=6
